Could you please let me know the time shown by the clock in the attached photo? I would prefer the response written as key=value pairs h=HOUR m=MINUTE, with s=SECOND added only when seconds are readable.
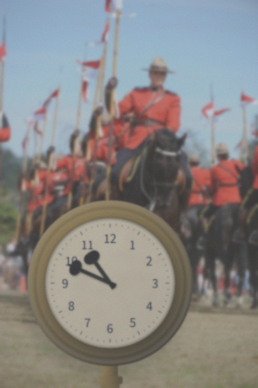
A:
h=10 m=49
